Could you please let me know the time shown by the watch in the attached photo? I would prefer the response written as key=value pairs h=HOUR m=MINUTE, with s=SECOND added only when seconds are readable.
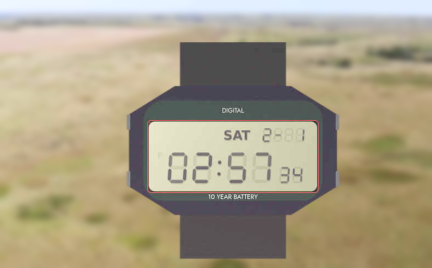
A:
h=2 m=57 s=34
